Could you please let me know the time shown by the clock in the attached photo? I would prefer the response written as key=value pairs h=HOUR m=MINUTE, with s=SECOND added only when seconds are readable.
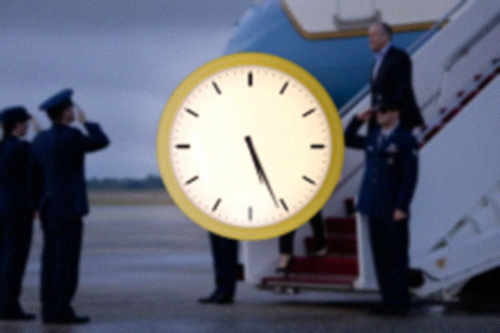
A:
h=5 m=26
